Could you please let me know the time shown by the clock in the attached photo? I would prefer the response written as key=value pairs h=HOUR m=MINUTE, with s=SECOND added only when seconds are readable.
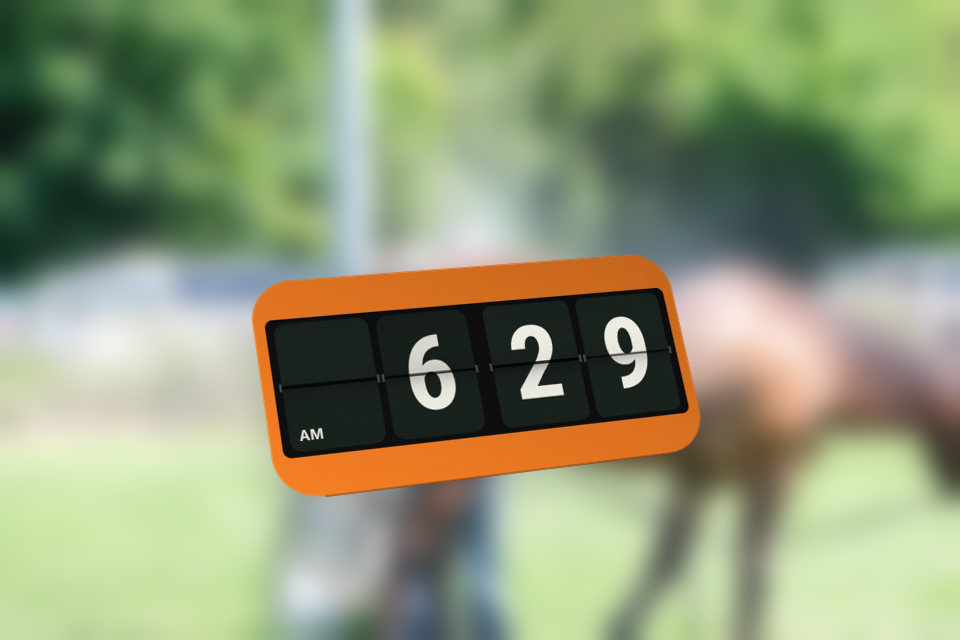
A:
h=6 m=29
